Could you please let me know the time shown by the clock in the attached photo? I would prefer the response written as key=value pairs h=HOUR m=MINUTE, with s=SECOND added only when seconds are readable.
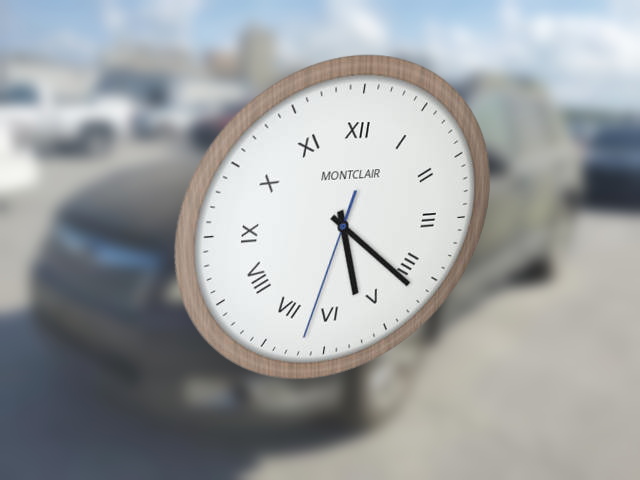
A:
h=5 m=21 s=32
